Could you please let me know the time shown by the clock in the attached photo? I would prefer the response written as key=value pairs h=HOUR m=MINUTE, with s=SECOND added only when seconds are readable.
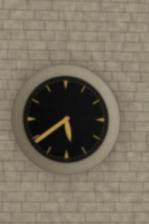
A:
h=5 m=39
